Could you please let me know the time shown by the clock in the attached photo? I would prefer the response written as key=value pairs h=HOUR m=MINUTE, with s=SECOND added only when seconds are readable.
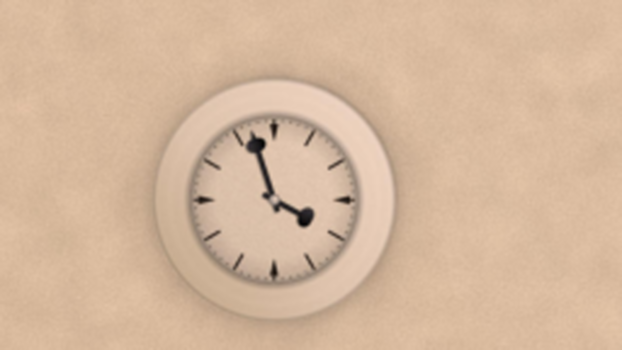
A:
h=3 m=57
